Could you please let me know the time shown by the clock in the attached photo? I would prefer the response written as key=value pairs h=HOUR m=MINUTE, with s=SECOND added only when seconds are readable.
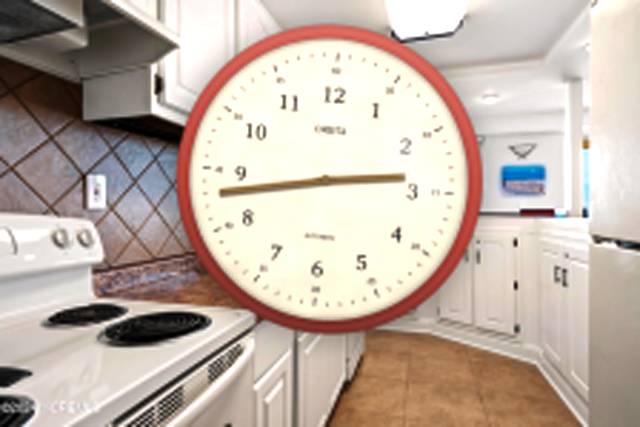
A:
h=2 m=43
